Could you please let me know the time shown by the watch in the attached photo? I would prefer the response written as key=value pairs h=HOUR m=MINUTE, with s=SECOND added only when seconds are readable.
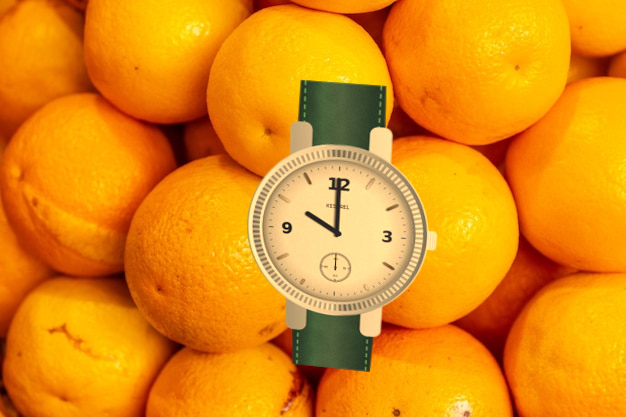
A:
h=10 m=0
